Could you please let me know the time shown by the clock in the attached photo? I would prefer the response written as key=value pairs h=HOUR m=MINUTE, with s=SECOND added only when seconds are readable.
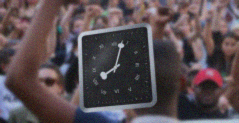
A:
h=8 m=3
